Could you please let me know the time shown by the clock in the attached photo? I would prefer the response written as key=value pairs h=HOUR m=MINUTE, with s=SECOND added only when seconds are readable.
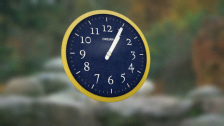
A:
h=1 m=5
